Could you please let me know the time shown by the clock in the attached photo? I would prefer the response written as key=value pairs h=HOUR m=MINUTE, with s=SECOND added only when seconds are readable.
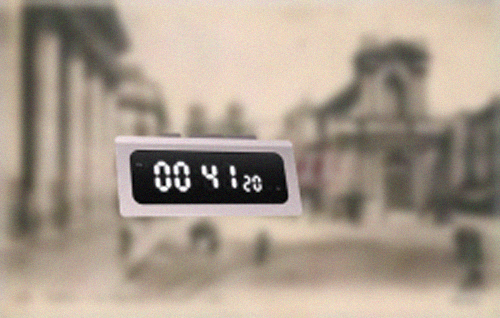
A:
h=0 m=41 s=20
